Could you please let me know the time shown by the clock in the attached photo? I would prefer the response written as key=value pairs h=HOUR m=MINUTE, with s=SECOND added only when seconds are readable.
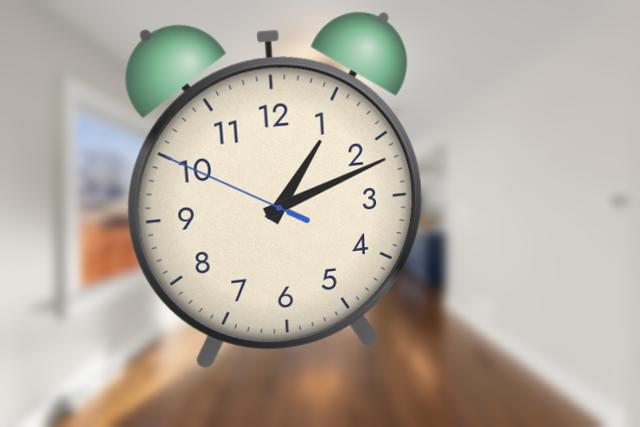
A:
h=1 m=11 s=50
